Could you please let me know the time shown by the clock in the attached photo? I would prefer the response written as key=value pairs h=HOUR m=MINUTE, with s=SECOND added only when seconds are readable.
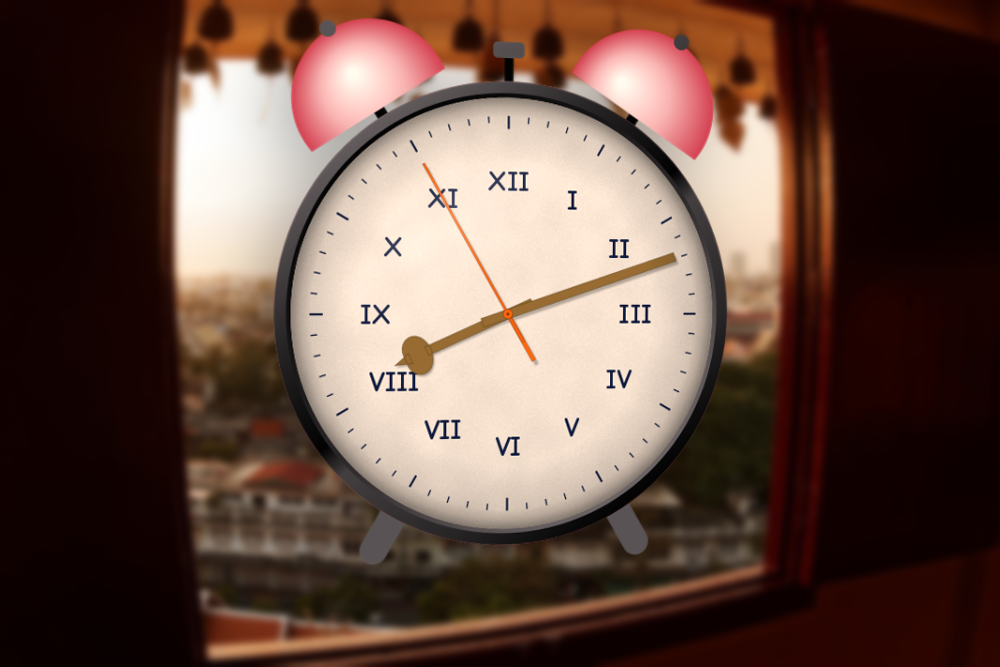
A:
h=8 m=11 s=55
